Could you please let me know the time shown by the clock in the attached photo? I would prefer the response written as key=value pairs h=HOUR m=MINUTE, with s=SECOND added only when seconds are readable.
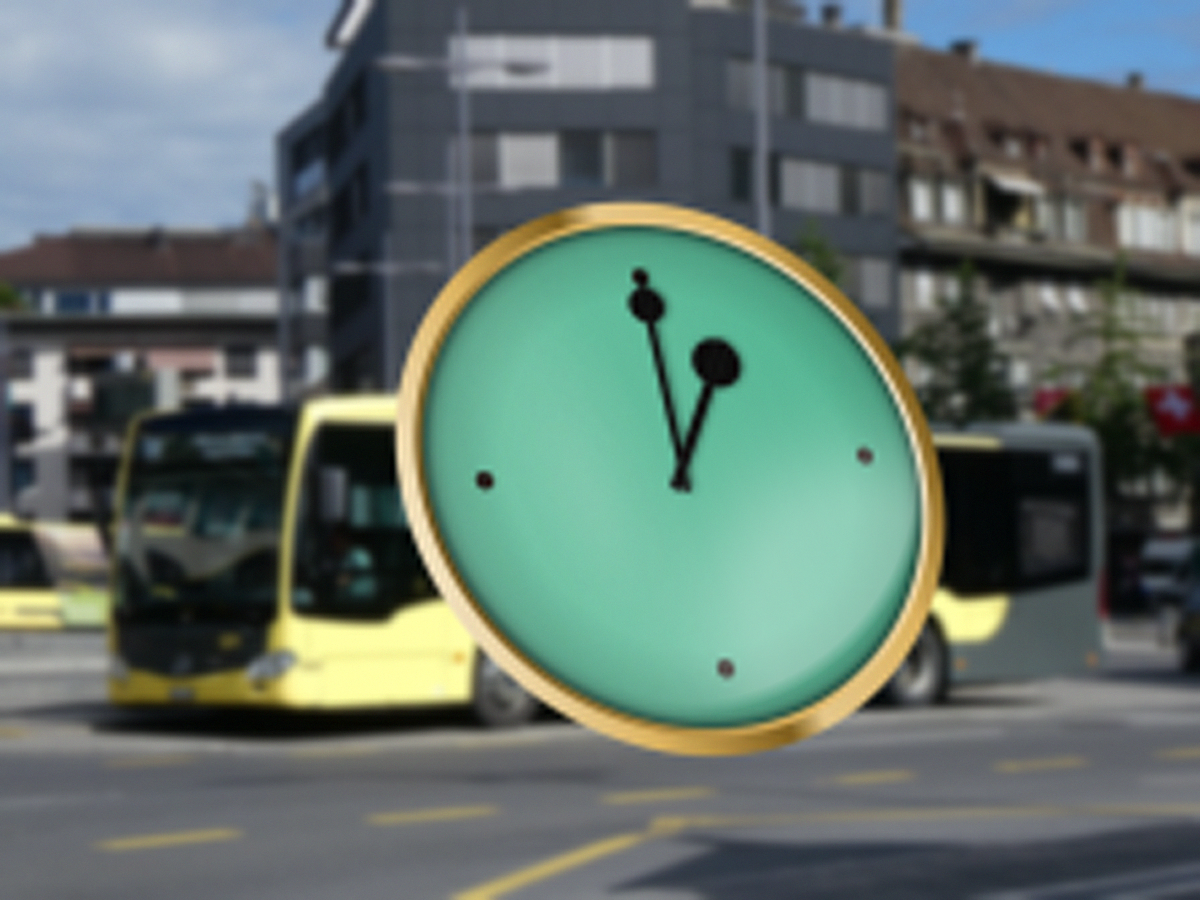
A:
h=1 m=0
